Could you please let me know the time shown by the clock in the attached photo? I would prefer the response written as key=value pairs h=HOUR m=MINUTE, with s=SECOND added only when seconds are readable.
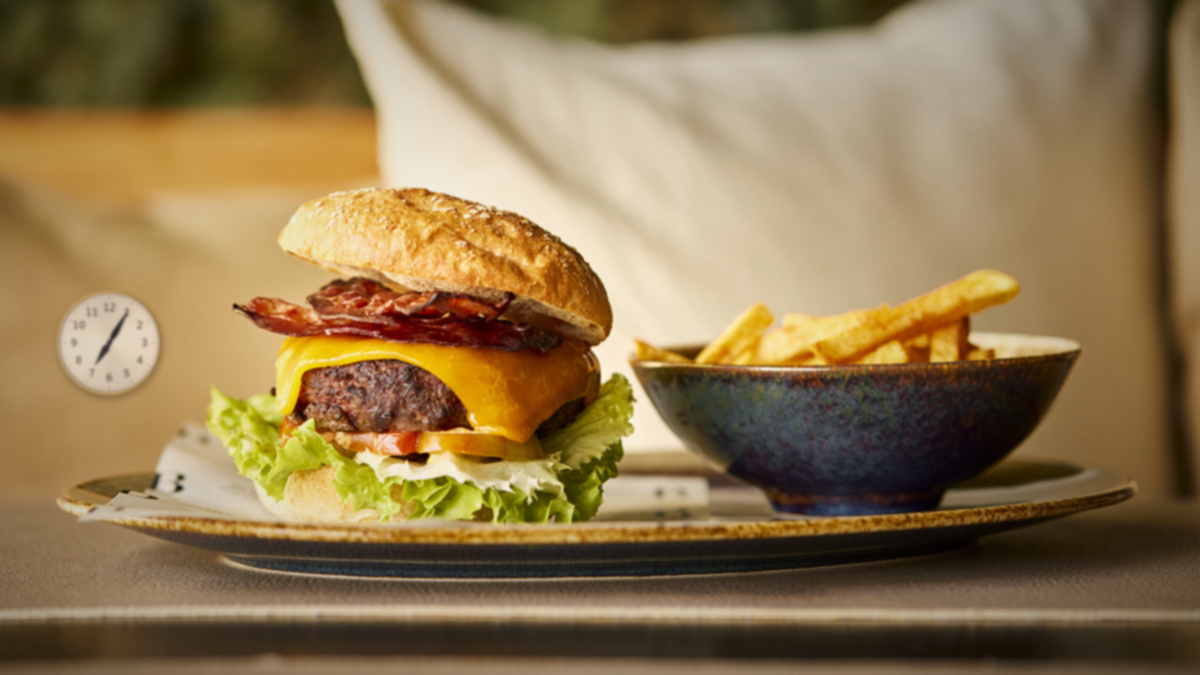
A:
h=7 m=5
